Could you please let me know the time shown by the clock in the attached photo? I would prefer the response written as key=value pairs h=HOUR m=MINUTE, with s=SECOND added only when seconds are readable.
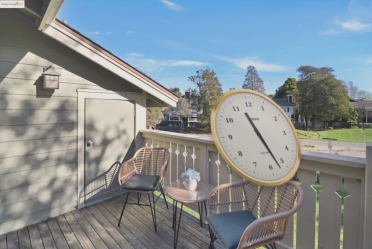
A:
h=11 m=27
